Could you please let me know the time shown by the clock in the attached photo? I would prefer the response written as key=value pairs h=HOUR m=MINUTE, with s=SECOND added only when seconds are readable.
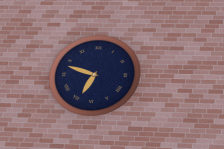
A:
h=6 m=48
